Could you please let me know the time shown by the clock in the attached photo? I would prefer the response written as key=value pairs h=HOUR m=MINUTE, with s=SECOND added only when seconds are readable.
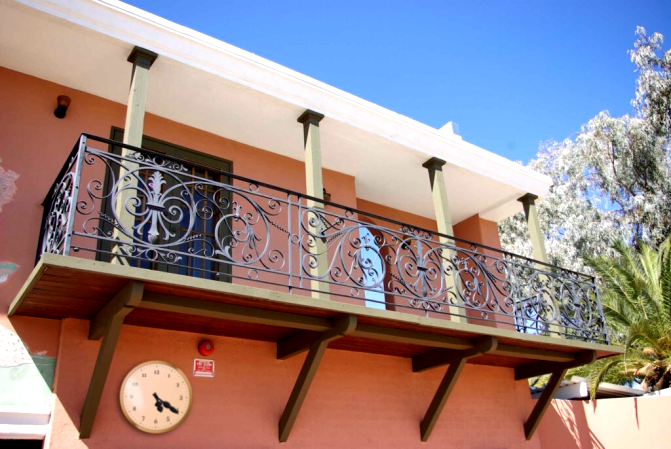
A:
h=5 m=21
